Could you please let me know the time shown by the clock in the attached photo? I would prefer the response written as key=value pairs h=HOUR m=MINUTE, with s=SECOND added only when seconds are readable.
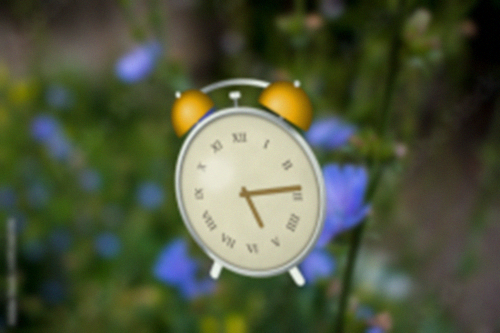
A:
h=5 m=14
